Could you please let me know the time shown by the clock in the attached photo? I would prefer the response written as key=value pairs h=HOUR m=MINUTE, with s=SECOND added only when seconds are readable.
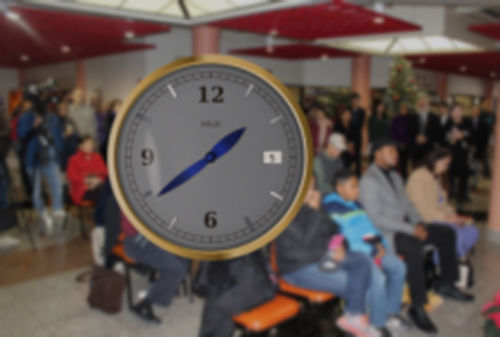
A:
h=1 m=39
